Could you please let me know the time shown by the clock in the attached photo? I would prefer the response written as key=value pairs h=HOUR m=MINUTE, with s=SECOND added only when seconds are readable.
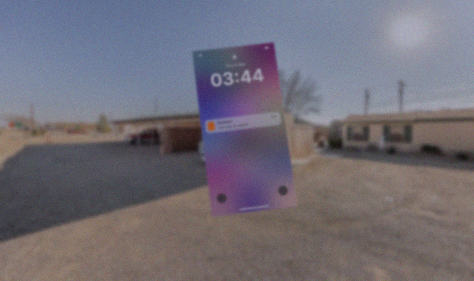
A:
h=3 m=44
